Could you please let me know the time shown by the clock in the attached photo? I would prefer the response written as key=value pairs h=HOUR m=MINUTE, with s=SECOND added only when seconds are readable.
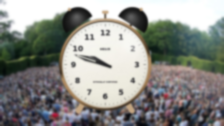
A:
h=9 m=48
